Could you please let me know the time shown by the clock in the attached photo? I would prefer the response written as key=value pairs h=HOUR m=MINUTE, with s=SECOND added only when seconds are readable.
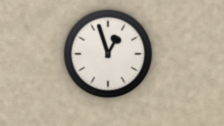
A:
h=12 m=57
